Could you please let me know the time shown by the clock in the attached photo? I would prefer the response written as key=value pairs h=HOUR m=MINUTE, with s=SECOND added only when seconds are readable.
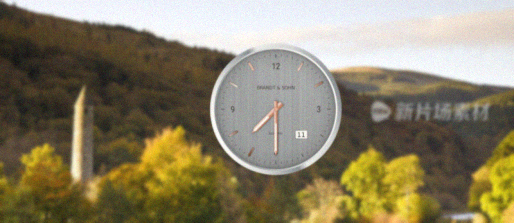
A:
h=7 m=30
